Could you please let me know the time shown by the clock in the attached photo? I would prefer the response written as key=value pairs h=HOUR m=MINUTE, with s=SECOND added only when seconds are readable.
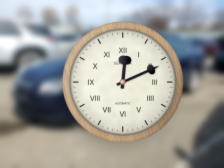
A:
h=12 m=11
